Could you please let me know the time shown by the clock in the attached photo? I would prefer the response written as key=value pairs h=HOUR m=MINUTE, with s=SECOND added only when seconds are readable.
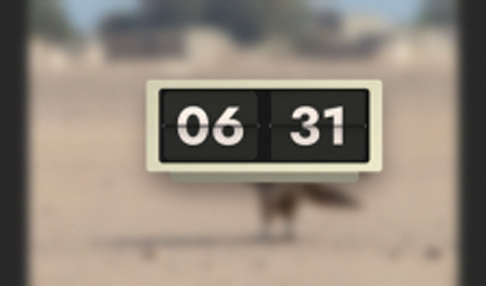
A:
h=6 m=31
